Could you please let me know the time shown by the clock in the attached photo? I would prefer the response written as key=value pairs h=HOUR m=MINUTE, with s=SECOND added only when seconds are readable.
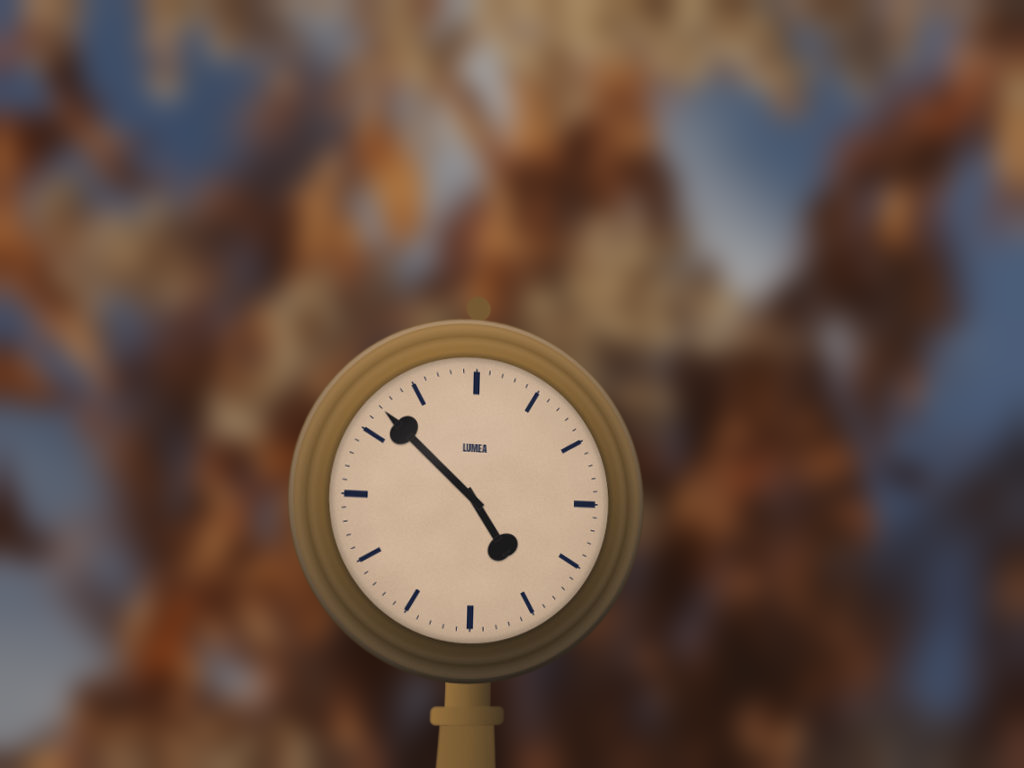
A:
h=4 m=52
